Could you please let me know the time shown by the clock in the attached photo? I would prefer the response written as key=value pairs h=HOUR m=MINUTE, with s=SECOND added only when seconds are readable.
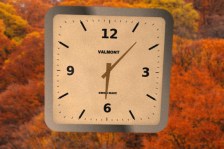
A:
h=6 m=7
